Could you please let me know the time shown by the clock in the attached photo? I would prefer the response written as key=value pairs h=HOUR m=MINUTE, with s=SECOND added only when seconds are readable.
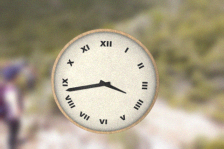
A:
h=3 m=43
